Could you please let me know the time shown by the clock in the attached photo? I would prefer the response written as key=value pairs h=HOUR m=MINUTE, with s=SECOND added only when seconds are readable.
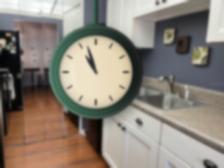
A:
h=10 m=57
